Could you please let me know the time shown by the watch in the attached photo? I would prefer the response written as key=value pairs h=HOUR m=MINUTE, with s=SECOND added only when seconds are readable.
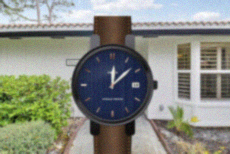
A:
h=12 m=8
